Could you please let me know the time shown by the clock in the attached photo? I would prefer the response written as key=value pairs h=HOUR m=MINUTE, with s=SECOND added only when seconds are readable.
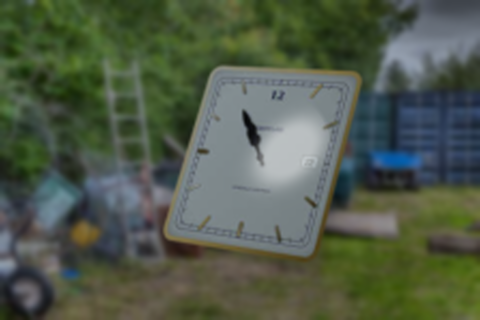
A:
h=10 m=54
